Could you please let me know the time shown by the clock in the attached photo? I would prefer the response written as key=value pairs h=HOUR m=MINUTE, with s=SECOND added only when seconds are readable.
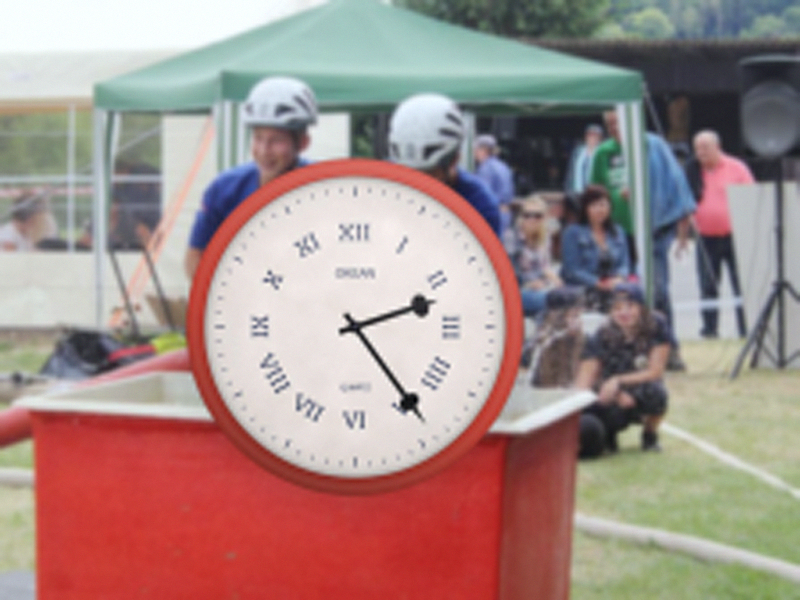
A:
h=2 m=24
